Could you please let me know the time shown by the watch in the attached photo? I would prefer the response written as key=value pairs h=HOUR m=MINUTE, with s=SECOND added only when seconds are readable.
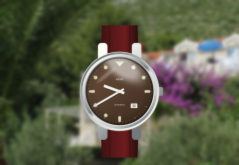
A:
h=9 m=40
